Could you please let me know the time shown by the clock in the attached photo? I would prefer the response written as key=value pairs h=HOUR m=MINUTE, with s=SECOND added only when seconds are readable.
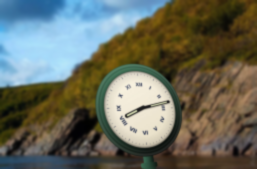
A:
h=8 m=13
